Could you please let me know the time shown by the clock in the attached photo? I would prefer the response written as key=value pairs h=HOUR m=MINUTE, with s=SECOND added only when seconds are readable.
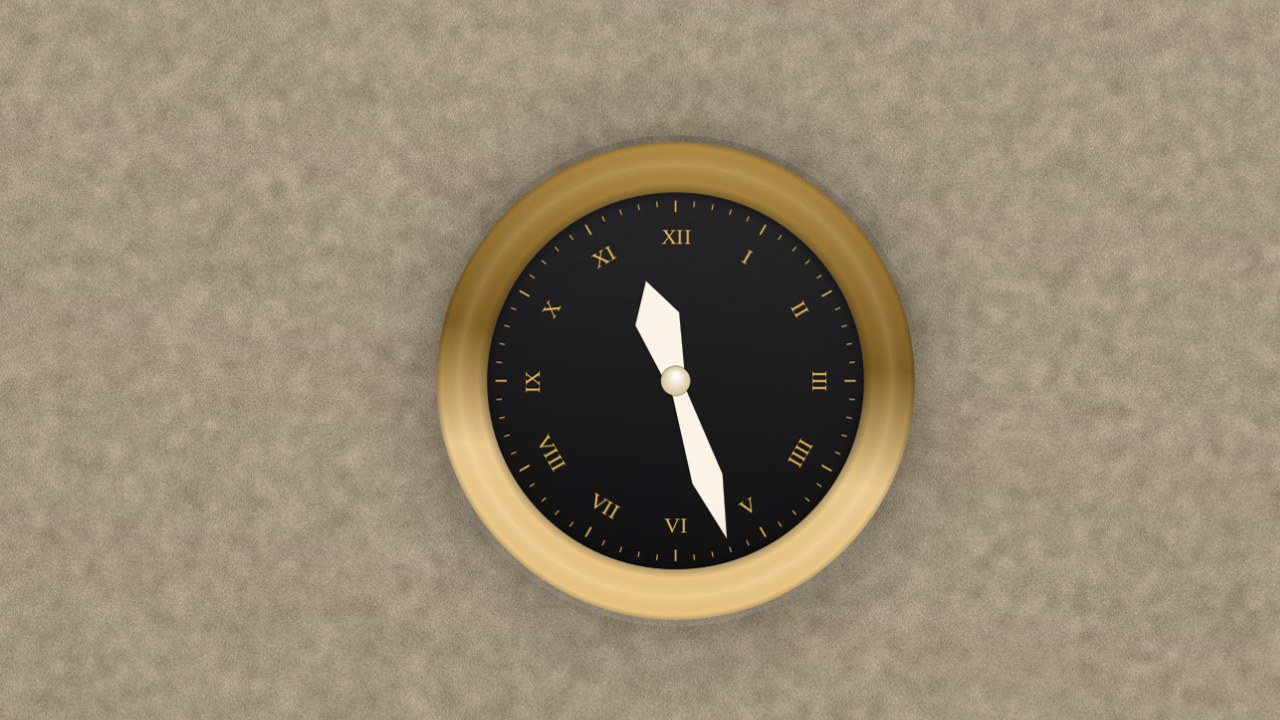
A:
h=11 m=27
